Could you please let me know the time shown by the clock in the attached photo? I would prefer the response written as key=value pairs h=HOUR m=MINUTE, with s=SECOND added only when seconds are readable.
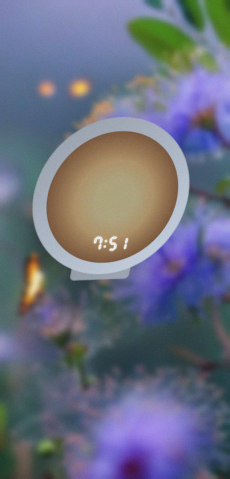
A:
h=7 m=51
